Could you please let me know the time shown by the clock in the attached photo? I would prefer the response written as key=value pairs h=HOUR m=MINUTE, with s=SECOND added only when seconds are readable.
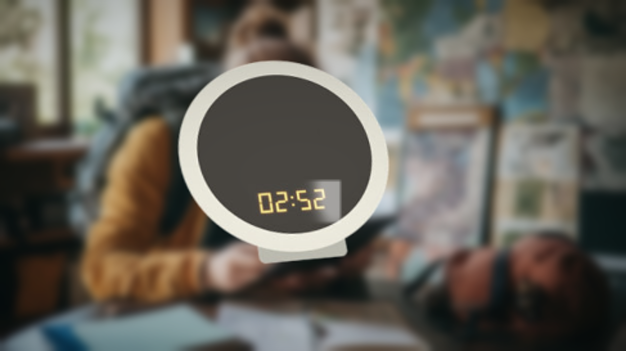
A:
h=2 m=52
